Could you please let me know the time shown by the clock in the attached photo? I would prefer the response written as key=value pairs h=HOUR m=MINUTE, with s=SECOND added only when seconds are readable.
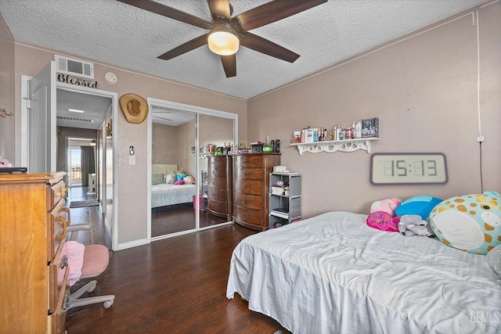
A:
h=15 m=13
